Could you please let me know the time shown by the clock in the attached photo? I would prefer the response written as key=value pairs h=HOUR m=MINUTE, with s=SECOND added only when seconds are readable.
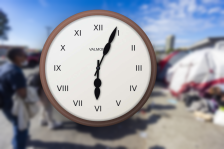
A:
h=6 m=4
